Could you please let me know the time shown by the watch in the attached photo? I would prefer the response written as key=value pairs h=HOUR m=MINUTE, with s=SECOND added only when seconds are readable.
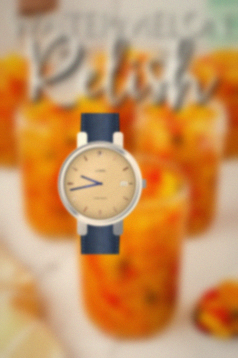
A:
h=9 m=43
